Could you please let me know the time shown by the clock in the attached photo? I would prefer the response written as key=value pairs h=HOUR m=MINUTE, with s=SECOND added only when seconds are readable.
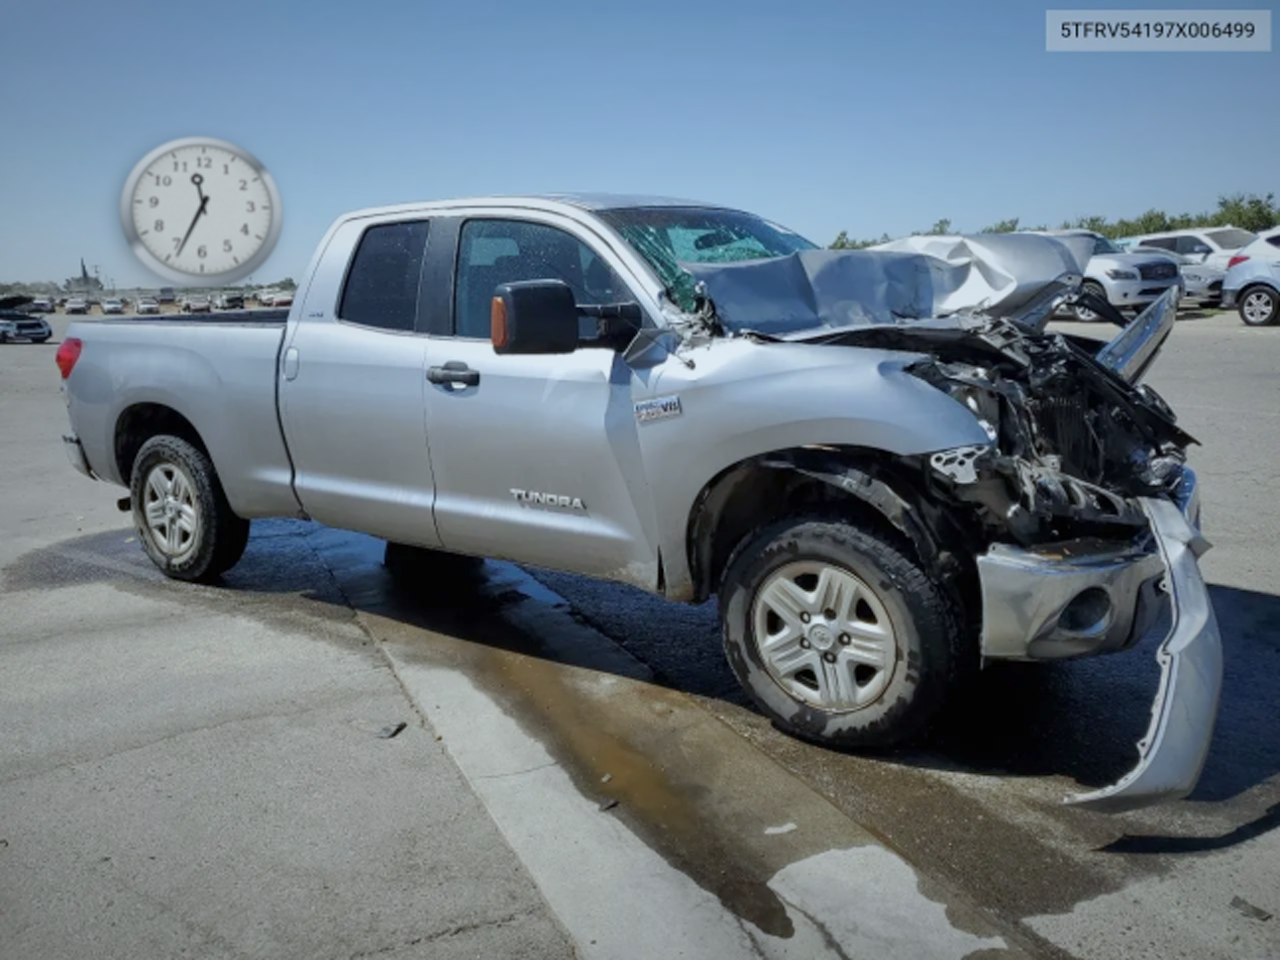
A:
h=11 m=34
